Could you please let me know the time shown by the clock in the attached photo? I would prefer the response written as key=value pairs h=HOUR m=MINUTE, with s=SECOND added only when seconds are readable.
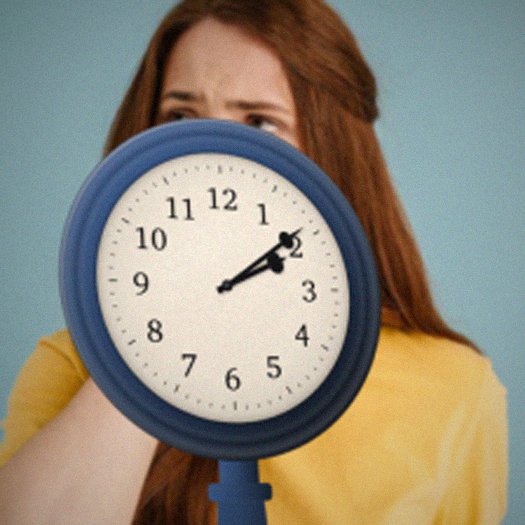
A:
h=2 m=9
